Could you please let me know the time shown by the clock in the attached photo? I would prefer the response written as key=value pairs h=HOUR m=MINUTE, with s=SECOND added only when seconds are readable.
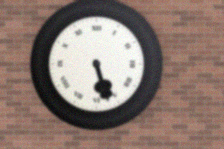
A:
h=5 m=27
